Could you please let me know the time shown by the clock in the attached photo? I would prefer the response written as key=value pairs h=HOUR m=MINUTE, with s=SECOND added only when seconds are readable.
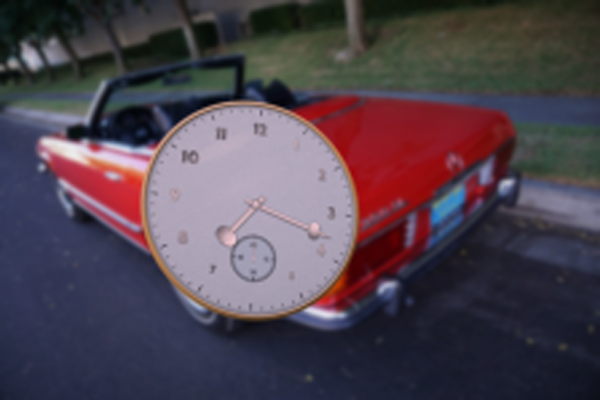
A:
h=7 m=18
